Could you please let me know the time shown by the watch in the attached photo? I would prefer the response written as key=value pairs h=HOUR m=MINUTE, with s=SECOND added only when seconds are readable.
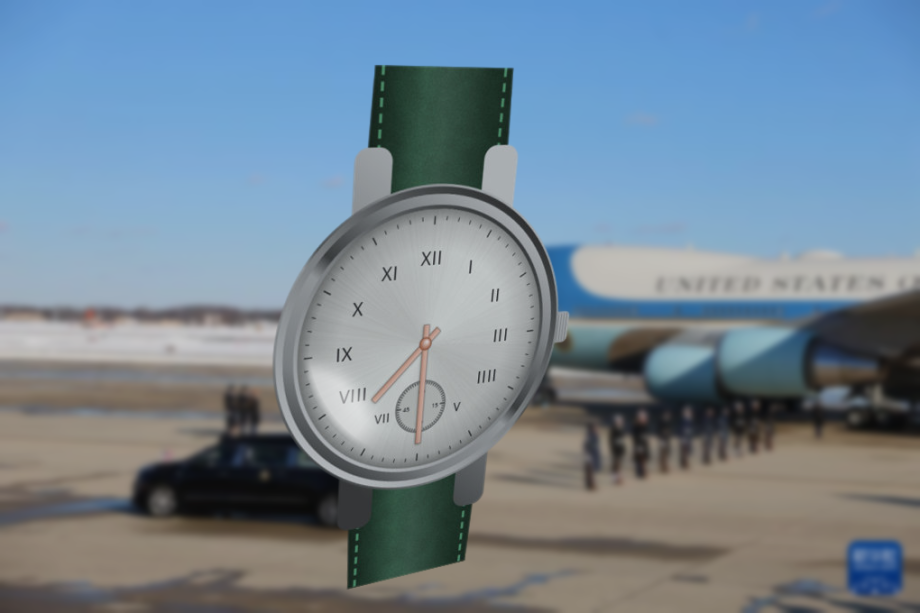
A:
h=7 m=30
